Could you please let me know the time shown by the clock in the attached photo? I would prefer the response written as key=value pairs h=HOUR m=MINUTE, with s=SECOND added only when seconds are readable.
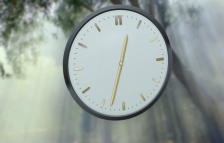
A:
h=12 m=33
